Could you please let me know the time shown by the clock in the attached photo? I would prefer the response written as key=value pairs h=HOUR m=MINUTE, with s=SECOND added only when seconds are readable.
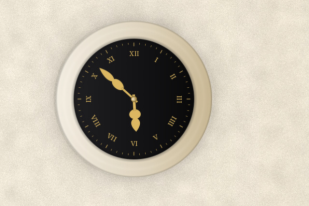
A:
h=5 m=52
